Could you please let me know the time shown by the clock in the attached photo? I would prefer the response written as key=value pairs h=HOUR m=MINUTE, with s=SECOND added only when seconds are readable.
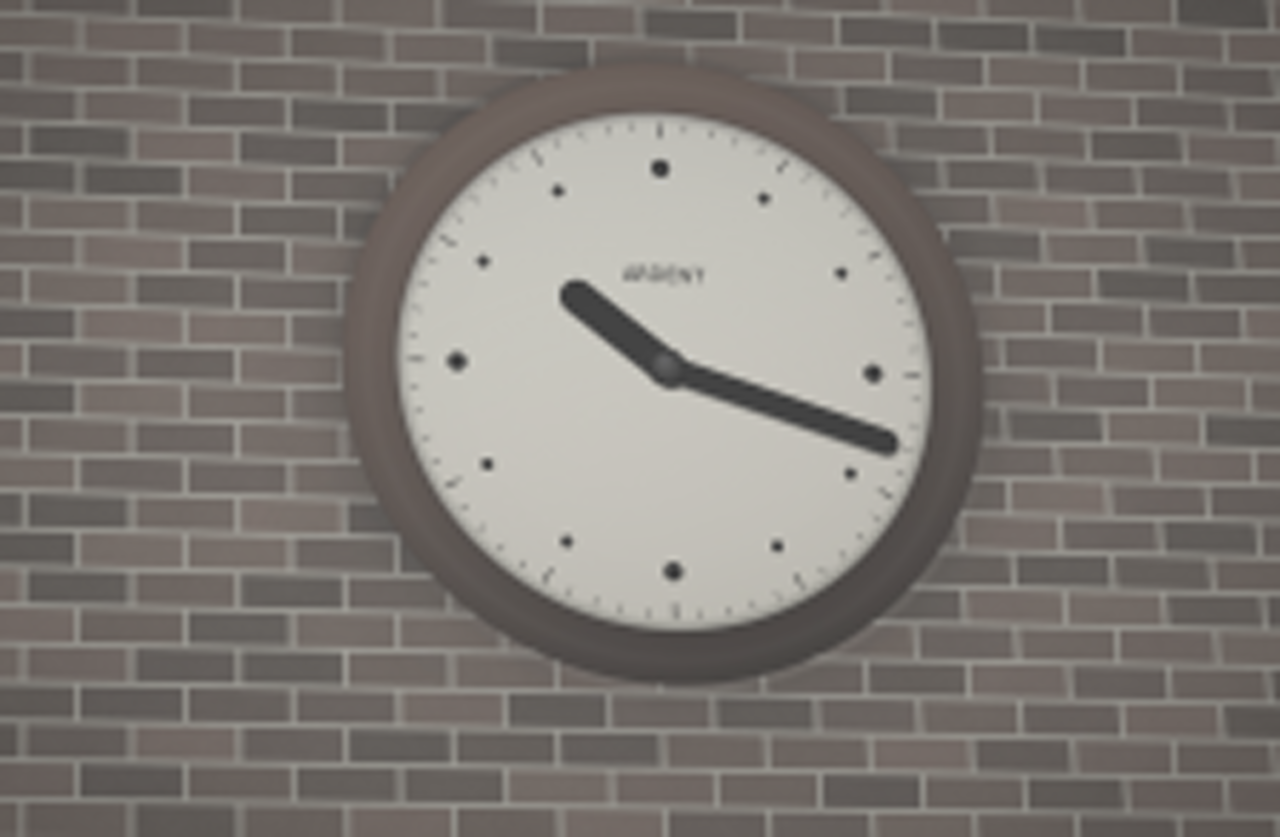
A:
h=10 m=18
